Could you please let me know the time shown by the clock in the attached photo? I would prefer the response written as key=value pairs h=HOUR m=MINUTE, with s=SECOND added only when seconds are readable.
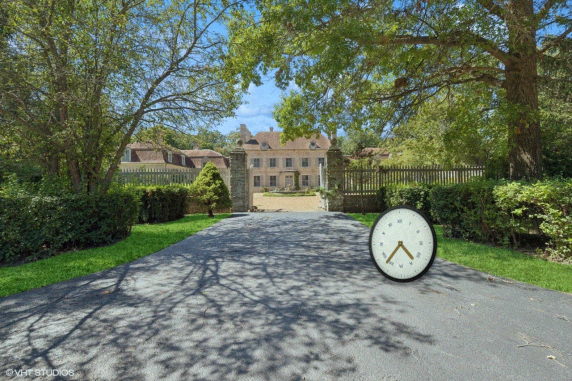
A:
h=4 m=37
